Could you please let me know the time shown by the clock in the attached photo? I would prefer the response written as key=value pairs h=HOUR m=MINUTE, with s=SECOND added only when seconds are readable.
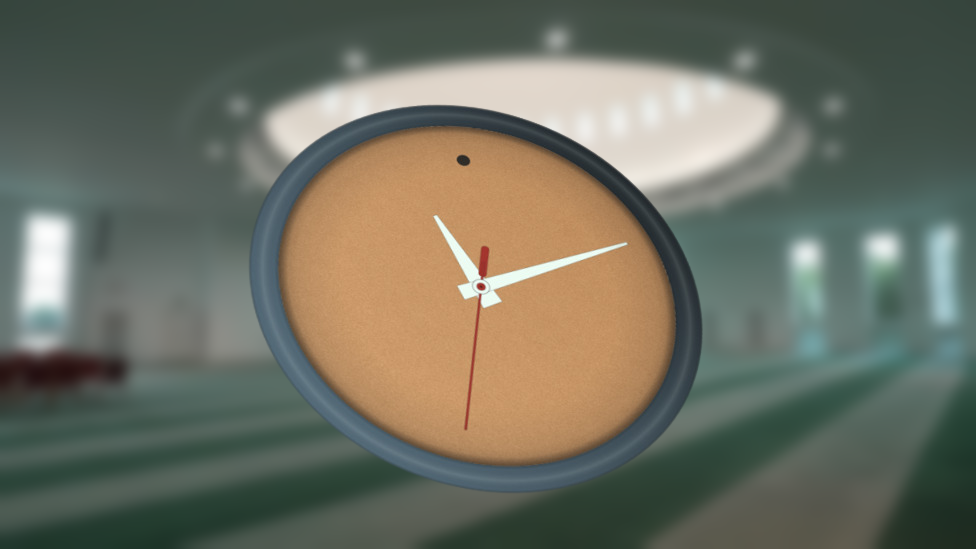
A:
h=11 m=11 s=32
